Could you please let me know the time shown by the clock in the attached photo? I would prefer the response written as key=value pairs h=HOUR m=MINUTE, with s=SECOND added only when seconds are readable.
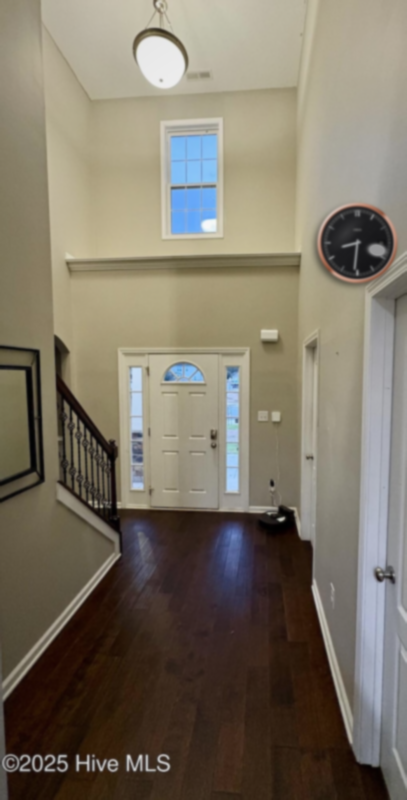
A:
h=8 m=31
